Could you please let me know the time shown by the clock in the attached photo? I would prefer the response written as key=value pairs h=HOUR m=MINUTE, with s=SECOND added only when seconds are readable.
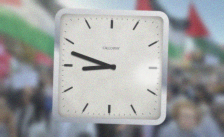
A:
h=8 m=48
